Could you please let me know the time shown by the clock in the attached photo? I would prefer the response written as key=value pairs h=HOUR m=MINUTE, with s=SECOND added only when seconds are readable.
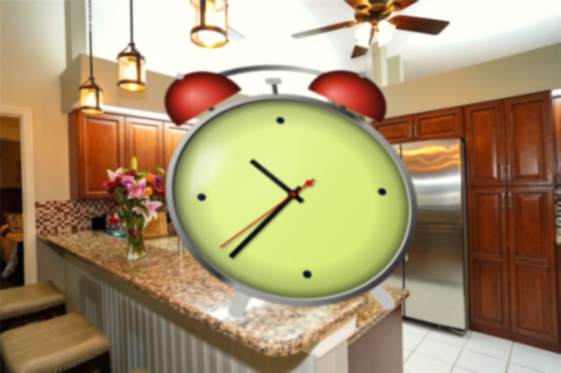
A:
h=10 m=37 s=39
